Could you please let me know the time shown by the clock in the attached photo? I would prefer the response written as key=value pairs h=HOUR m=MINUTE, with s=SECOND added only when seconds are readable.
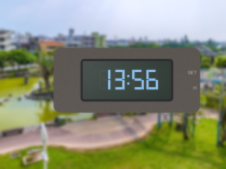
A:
h=13 m=56
